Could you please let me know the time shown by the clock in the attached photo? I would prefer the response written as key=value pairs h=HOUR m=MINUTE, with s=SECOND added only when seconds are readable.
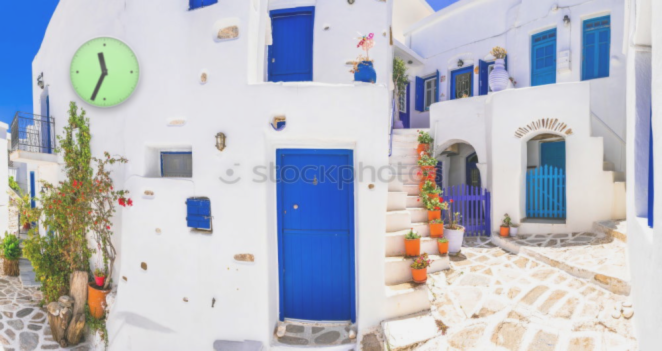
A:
h=11 m=34
